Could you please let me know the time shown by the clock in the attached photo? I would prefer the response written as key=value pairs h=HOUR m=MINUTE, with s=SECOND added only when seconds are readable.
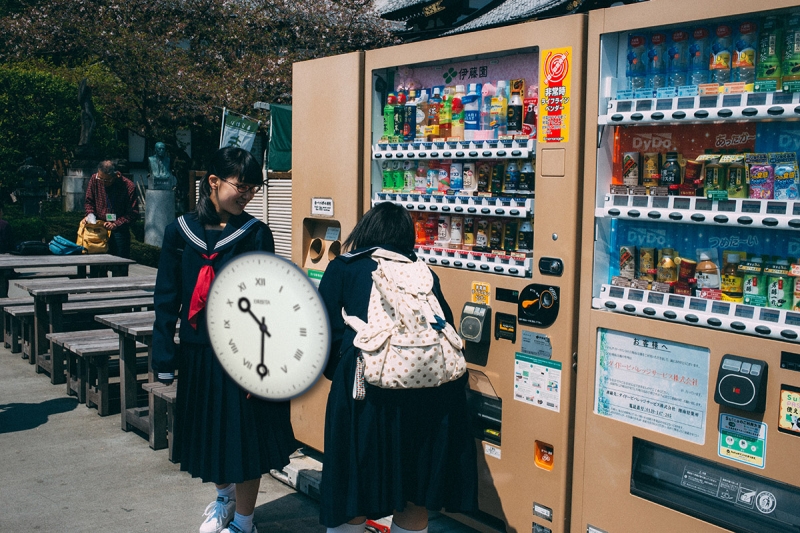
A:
h=10 m=31
